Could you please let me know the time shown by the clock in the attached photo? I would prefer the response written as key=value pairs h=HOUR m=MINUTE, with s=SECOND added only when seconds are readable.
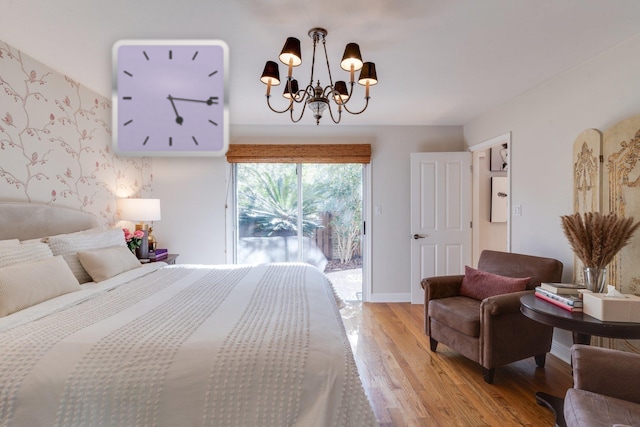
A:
h=5 m=16
